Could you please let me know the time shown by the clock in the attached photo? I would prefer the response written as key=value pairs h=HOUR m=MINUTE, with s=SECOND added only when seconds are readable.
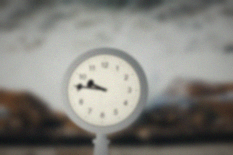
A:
h=9 m=46
